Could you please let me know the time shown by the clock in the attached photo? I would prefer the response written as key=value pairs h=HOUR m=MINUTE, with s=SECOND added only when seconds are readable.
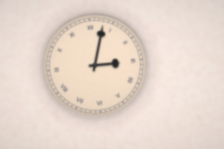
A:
h=3 m=3
